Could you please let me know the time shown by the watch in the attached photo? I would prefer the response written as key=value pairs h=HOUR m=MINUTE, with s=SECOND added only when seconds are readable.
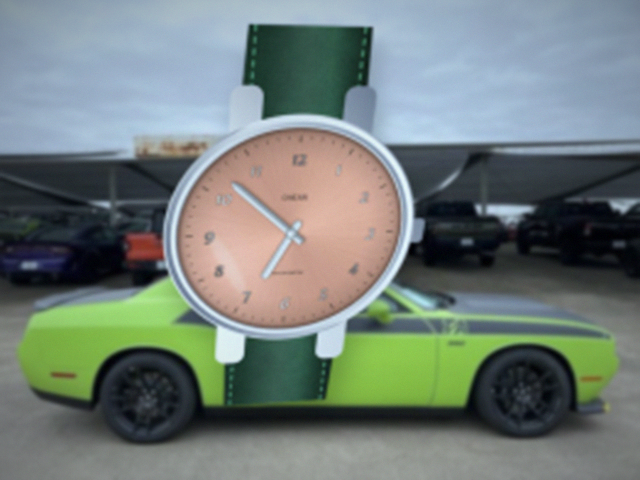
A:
h=6 m=52
